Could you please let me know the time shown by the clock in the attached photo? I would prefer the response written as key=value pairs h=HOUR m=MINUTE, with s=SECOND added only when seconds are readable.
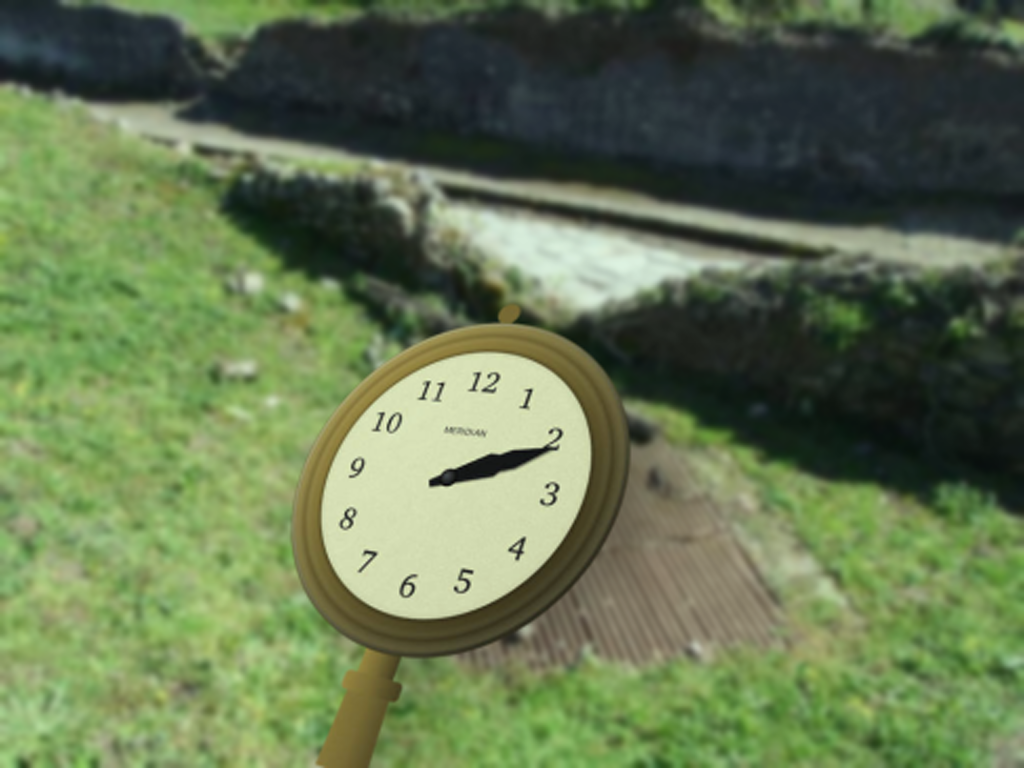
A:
h=2 m=11
